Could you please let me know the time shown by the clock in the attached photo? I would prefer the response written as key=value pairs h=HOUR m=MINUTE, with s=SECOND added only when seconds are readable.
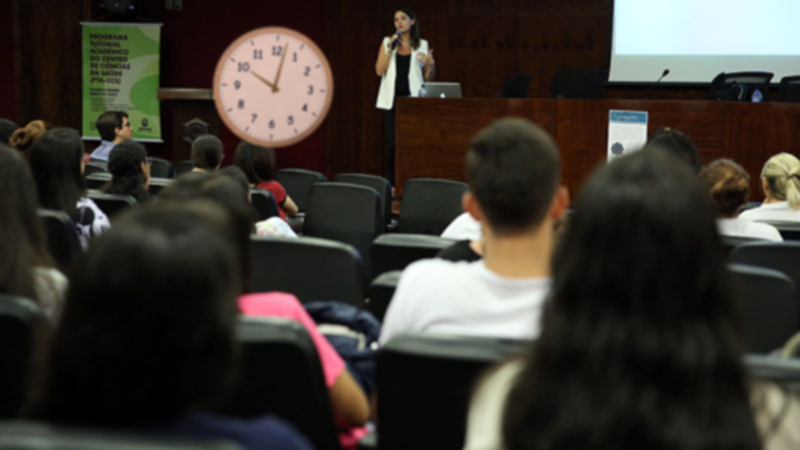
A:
h=10 m=2
